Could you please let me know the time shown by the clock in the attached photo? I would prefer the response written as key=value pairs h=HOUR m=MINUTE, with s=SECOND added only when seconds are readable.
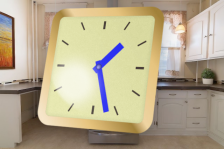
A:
h=1 m=27
